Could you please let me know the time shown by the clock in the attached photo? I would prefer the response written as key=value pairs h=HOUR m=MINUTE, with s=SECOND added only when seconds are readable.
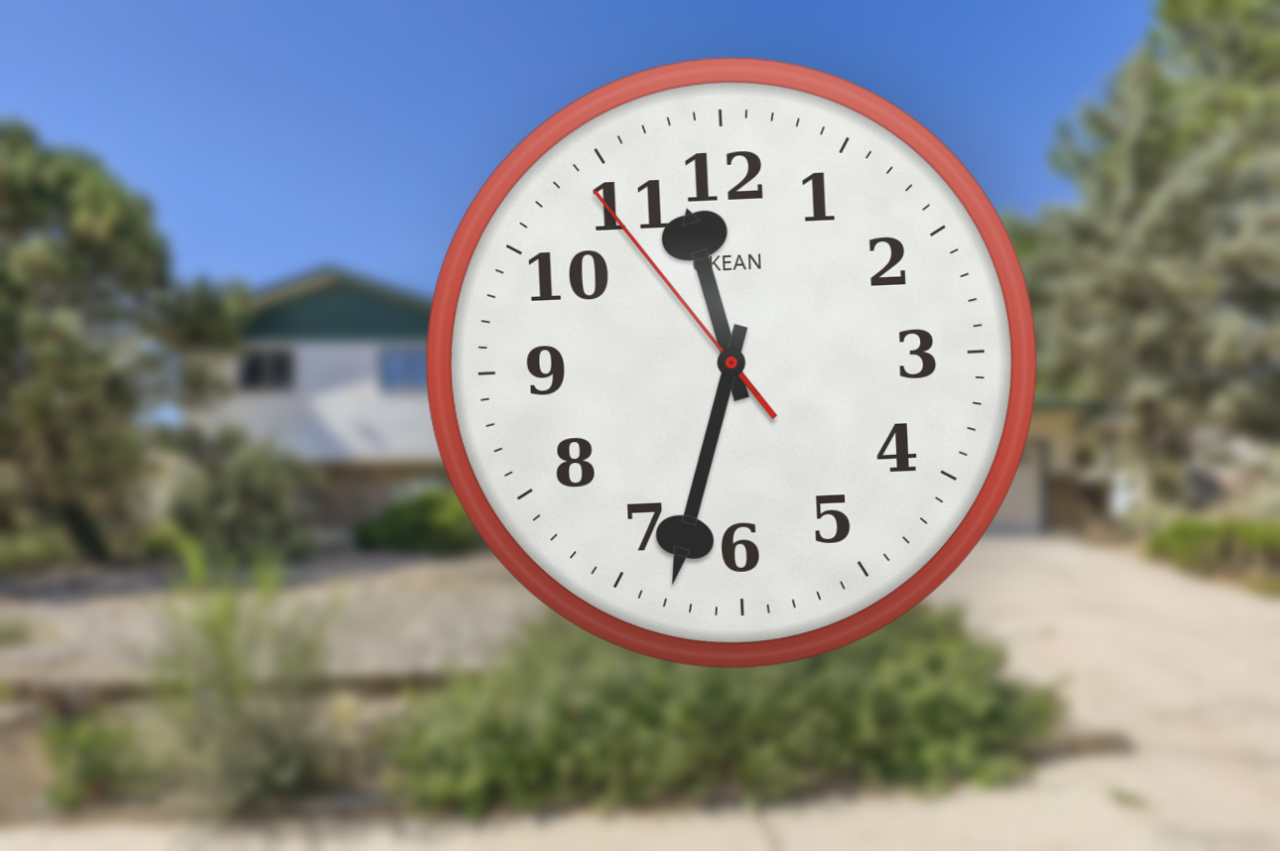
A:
h=11 m=32 s=54
